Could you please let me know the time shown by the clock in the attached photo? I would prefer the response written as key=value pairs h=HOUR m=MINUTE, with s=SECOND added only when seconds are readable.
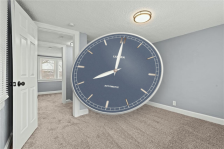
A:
h=8 m=0
